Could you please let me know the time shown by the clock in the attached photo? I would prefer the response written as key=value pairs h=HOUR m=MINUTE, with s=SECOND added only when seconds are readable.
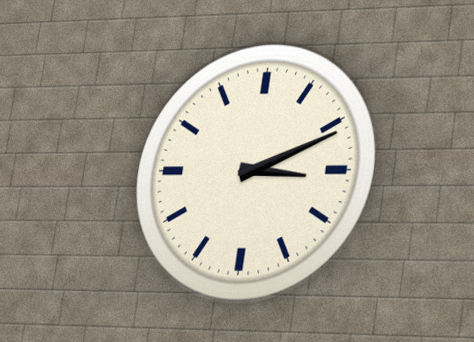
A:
h=3 m=11
